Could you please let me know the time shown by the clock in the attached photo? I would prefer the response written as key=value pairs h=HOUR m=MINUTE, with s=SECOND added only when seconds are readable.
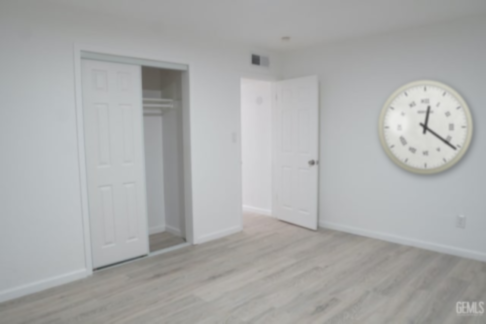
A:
h=12 m=21
